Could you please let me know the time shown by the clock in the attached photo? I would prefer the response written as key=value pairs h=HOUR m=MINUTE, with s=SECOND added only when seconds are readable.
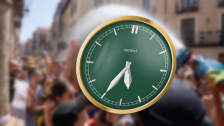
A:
h=5 m=35
